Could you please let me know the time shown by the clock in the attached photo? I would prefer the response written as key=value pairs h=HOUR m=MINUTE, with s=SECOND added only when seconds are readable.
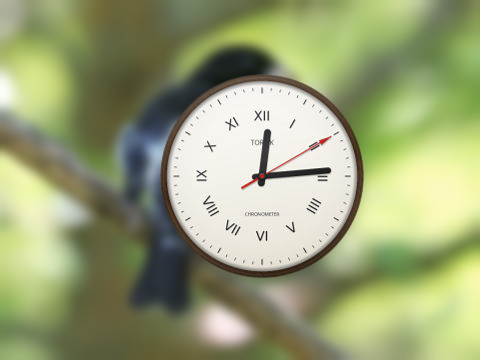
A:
h=12 m=14 s=10
